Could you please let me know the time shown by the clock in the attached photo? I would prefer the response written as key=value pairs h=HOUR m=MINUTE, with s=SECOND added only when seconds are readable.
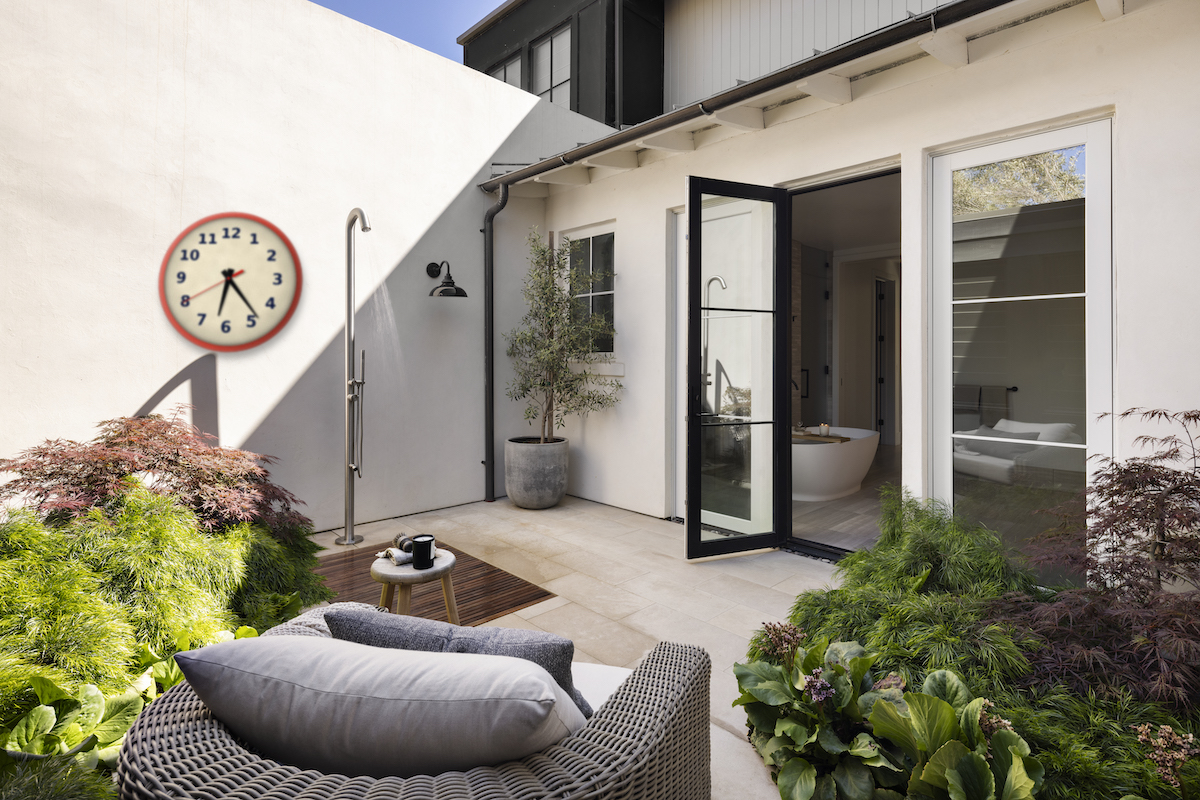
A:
h=6 m=23 s=40
